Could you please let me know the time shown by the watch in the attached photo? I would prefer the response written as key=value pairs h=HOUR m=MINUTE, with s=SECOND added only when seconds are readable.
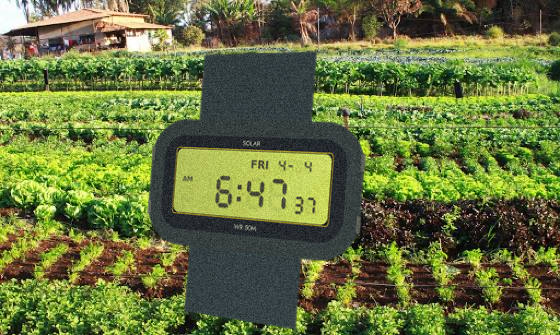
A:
h=6 m=47 s=37
